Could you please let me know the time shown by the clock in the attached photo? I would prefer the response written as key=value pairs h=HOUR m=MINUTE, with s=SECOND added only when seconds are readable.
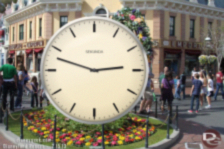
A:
h=2 m=48
